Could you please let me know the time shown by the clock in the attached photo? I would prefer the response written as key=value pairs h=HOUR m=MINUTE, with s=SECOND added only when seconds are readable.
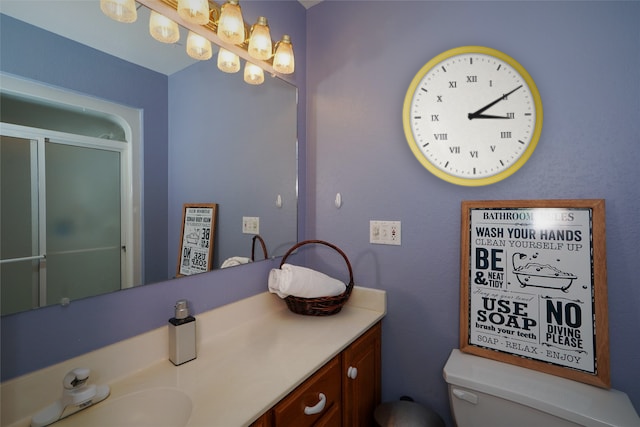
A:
h=3 m=10
